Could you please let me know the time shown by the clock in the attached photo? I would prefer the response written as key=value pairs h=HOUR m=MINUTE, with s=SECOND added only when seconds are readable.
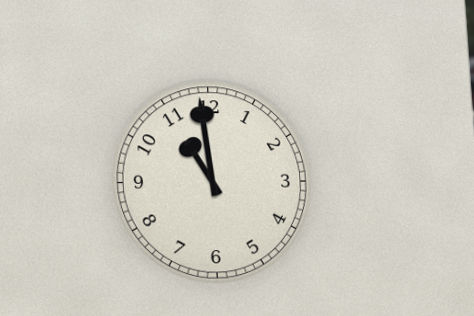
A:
h=10 m=59
